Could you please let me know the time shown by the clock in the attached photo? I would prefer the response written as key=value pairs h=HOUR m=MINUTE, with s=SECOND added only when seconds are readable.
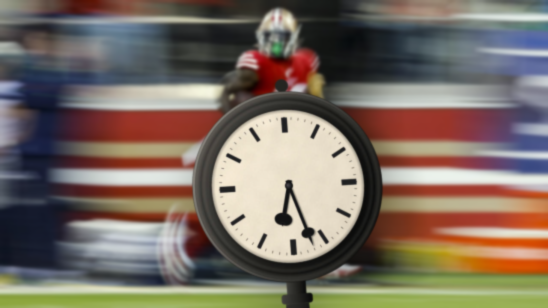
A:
h=6 m=27
